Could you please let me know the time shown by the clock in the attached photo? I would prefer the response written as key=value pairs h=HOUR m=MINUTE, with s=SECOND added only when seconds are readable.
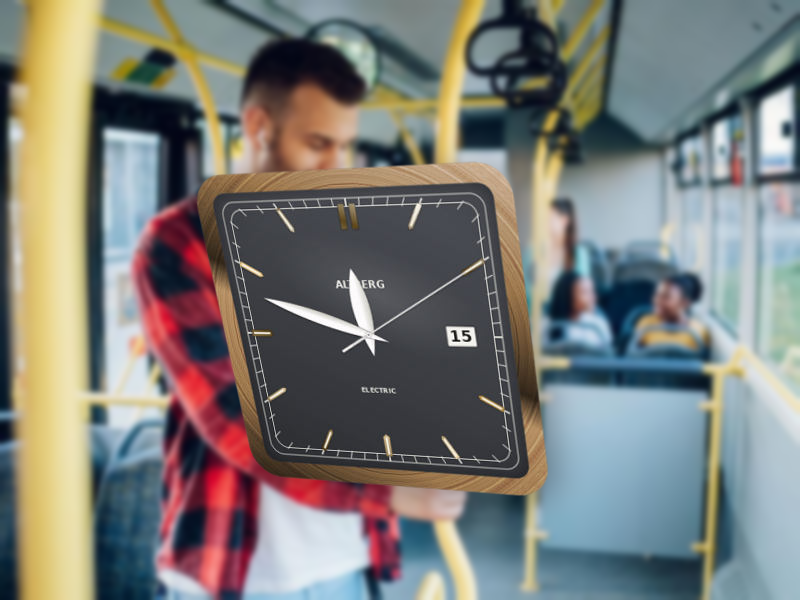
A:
h=11 m=48 s=10
